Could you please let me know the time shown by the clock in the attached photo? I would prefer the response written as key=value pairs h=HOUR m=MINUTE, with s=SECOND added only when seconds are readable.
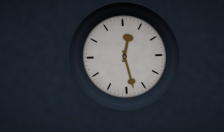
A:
h=12 m=28
